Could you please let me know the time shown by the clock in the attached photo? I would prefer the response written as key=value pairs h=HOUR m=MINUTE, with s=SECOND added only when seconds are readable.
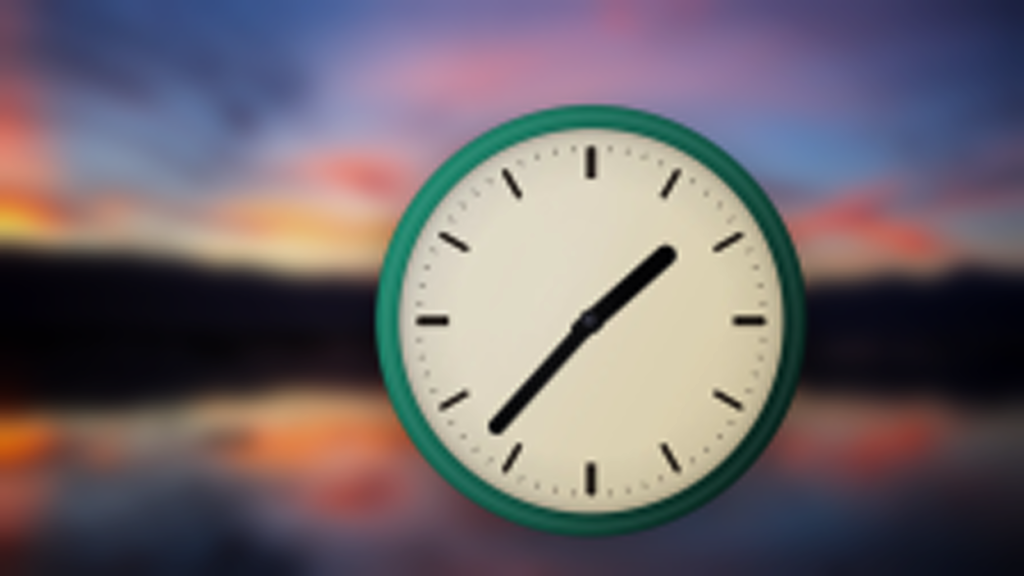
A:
h=1 m=37
